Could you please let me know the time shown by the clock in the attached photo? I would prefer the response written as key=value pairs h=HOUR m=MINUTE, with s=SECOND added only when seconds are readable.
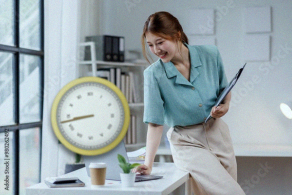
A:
h=8 m=43
